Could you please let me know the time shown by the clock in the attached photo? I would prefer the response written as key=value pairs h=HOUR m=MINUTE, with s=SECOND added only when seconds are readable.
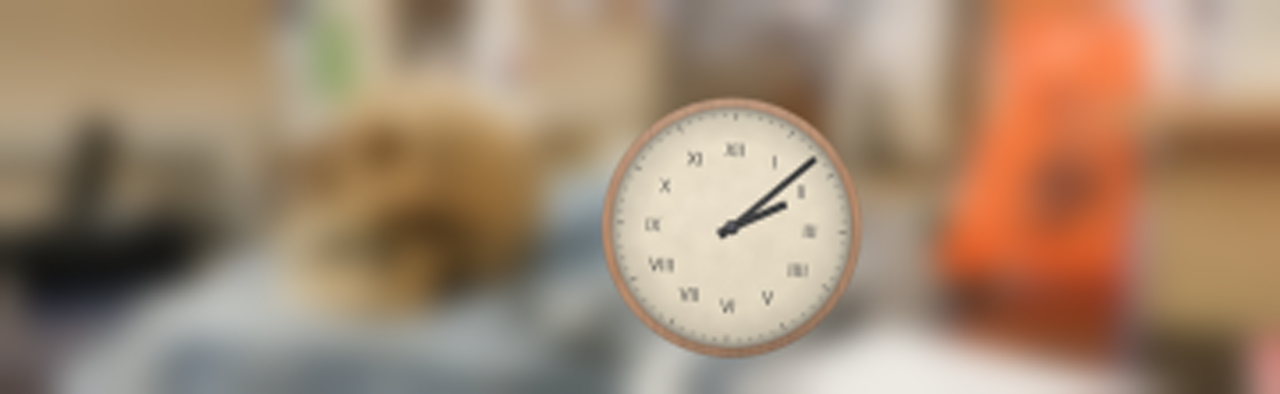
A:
h=2 m=8
